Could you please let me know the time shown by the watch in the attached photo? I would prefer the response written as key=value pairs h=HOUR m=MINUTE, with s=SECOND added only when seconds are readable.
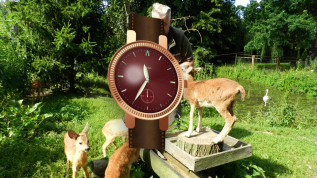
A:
h=11 m=35
